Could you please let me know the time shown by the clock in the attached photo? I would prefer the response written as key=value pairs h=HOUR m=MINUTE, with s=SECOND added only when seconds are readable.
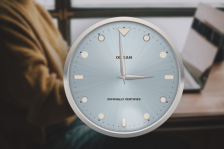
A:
h=2 m=59
